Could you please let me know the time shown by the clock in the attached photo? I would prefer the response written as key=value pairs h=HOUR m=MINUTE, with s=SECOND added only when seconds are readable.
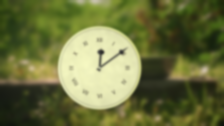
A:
h=12 m=9
